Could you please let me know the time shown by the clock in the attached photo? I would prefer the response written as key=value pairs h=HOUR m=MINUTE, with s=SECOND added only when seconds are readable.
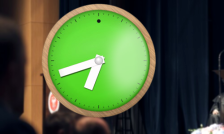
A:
h=6 m=42
